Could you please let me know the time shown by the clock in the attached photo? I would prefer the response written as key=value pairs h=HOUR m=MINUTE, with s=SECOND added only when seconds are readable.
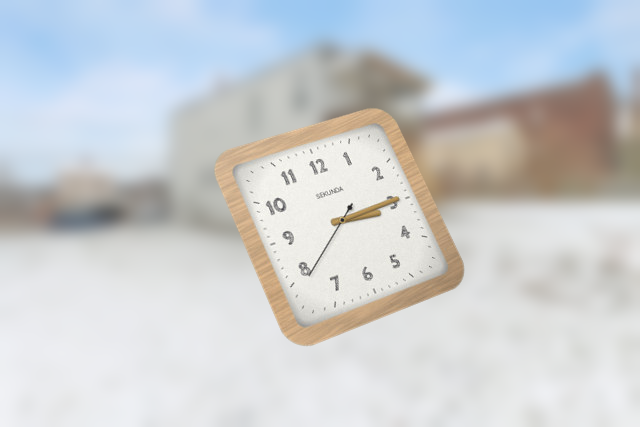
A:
h=3 m=14 s=39
